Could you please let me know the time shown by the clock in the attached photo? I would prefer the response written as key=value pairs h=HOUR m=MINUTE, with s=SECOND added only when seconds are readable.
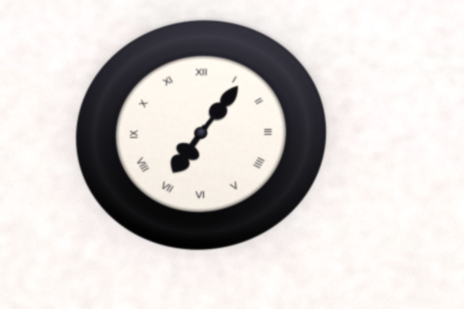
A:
h=7 m=6
